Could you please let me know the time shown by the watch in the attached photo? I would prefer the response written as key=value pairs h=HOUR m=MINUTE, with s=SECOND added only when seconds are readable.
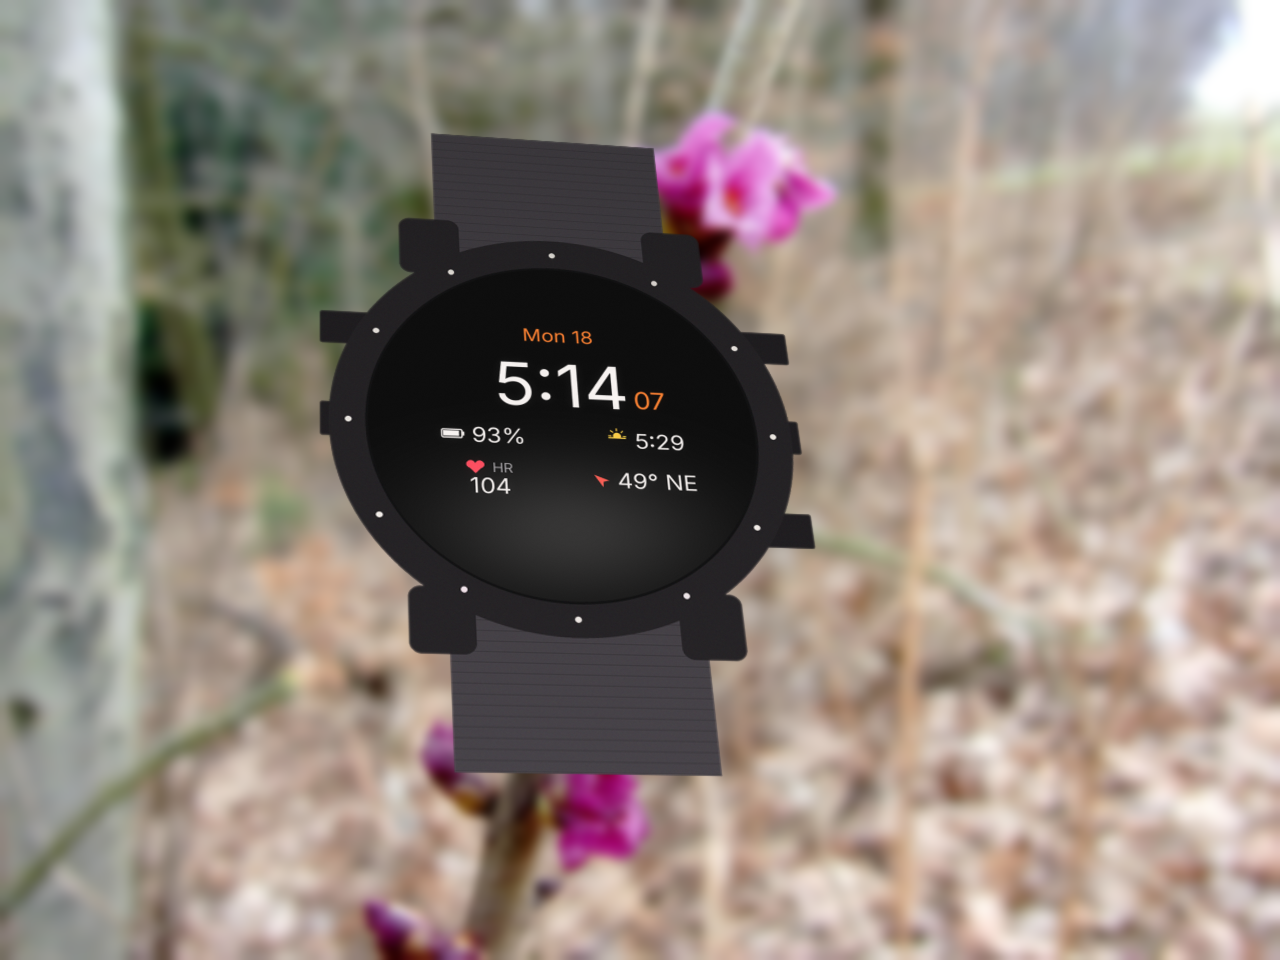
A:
h=5 m=14 s=7
